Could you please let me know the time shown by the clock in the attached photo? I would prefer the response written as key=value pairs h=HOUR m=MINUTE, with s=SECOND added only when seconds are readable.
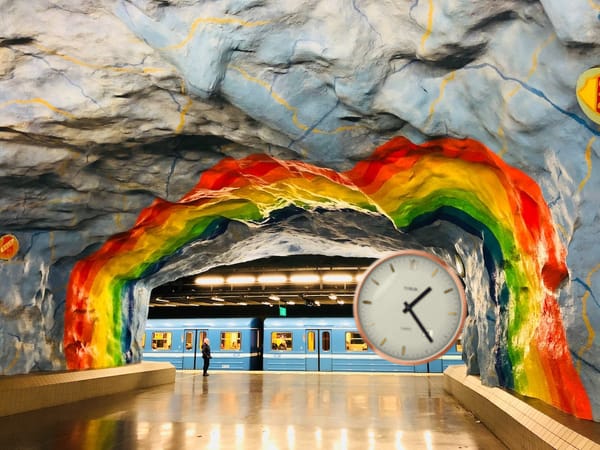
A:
h=1 m=23
